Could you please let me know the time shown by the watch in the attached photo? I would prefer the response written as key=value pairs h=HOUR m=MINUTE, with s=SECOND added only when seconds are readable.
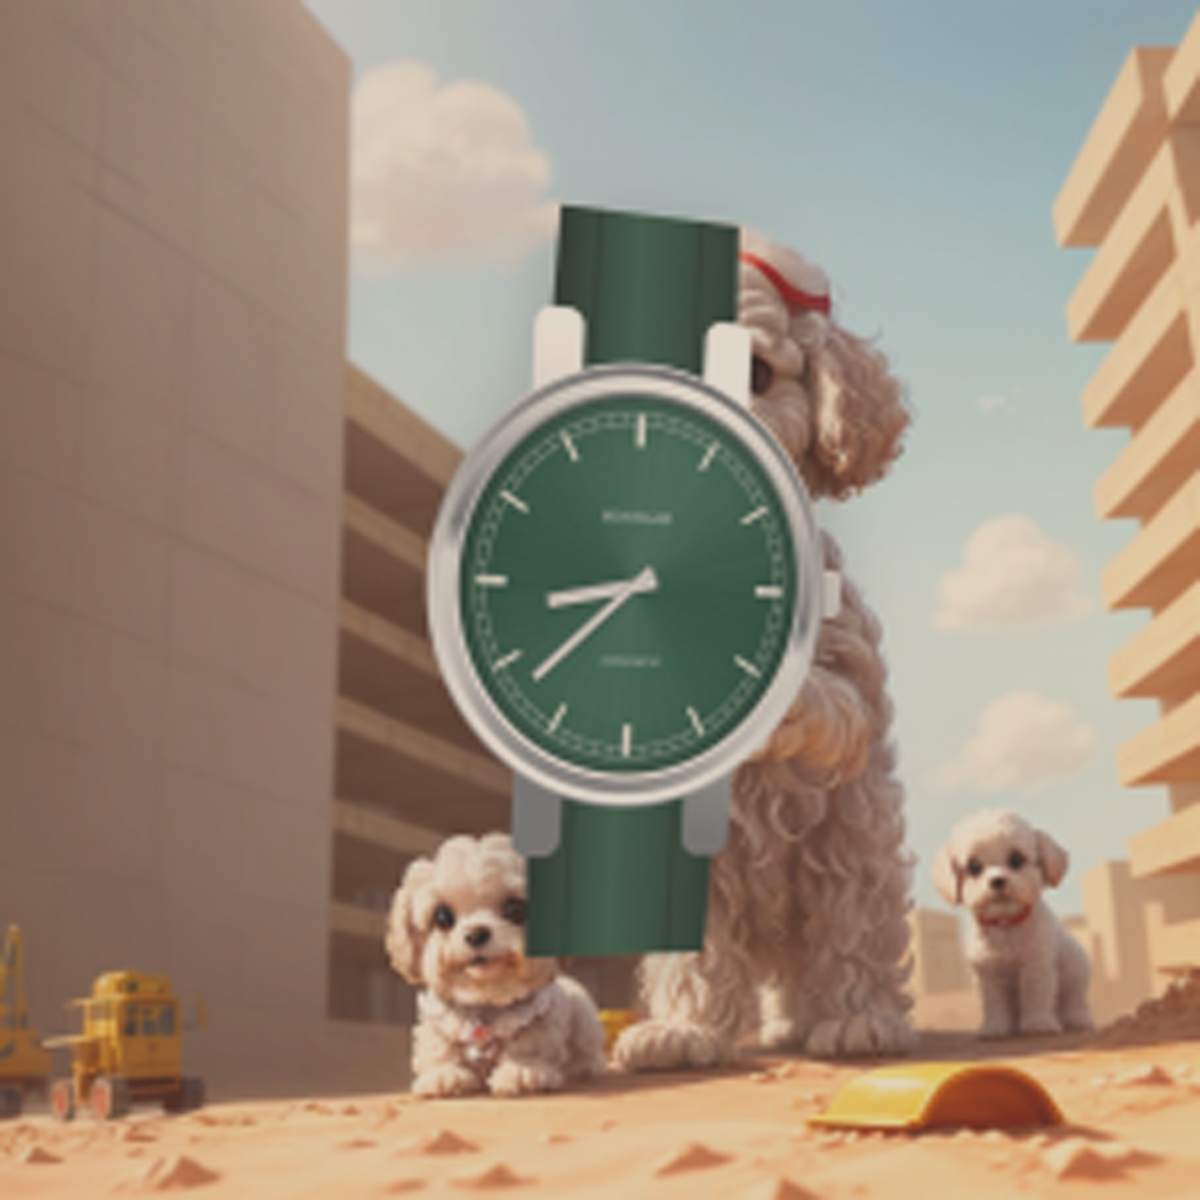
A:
h=8 m=38
